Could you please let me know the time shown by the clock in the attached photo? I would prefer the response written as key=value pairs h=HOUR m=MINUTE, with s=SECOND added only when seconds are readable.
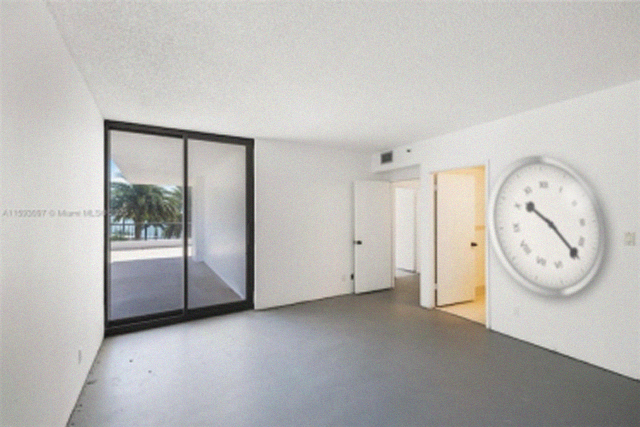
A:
h=10 m=24
